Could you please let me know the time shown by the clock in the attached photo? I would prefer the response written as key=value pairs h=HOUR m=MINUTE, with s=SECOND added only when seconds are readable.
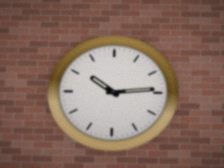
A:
h=10 m=14
